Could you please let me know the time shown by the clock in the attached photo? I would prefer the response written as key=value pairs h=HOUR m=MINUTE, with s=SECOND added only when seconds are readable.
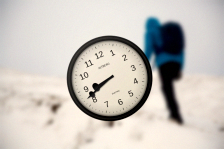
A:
h=8 m=42
